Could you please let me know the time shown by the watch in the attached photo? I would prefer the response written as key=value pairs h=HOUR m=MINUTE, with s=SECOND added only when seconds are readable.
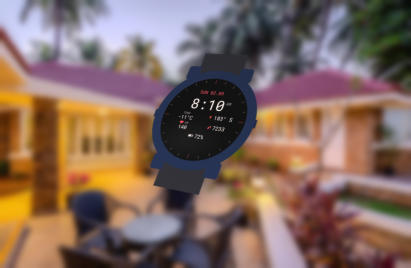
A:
h=8 m=10
